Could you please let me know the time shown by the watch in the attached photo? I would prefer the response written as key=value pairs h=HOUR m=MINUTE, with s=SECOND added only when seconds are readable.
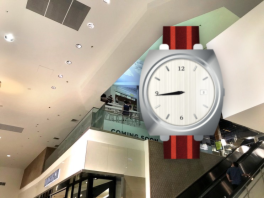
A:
h=8 m=44
